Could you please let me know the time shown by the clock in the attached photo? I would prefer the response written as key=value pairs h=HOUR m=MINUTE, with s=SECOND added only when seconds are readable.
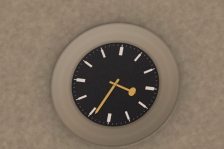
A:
h=3 m=34
